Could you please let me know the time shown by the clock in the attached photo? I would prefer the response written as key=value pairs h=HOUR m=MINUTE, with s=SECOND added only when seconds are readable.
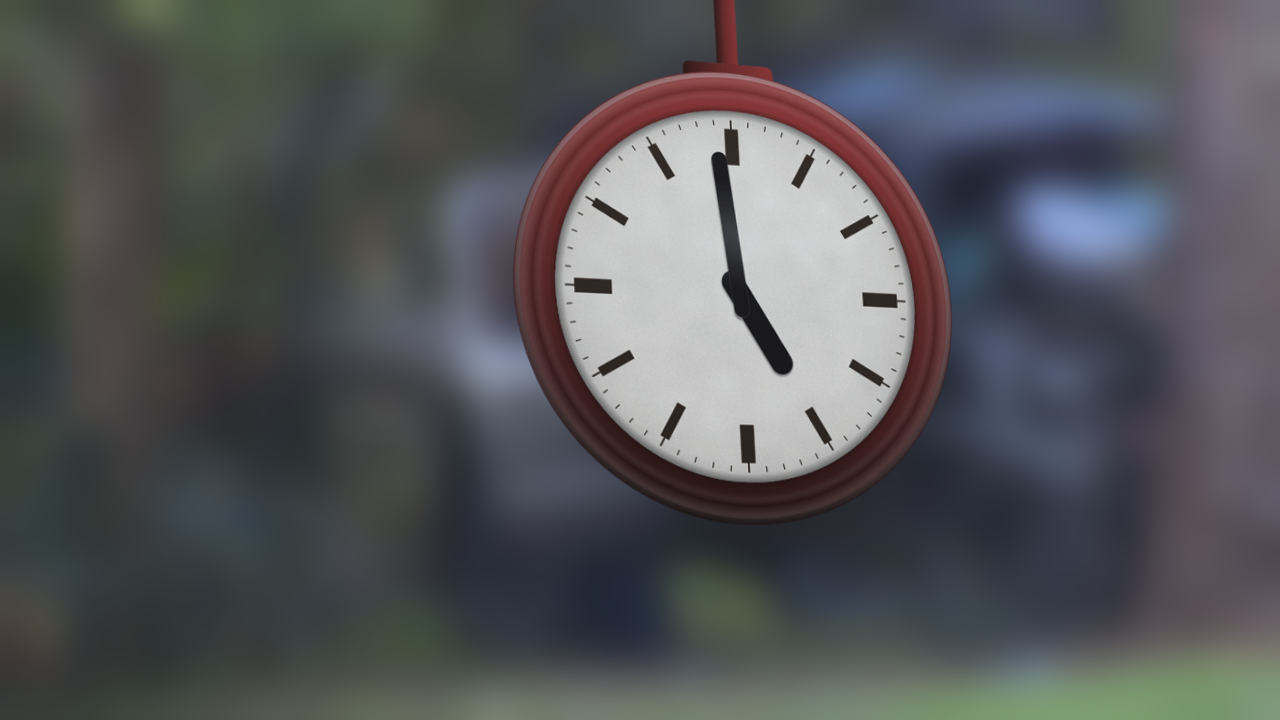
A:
h=4 m=59
